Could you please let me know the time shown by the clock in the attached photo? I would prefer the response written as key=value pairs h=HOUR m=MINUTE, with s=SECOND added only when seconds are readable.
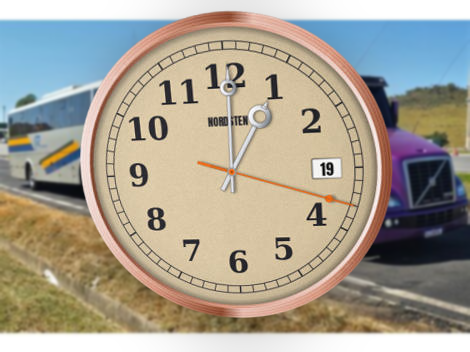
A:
h=1 m=0 s=18
